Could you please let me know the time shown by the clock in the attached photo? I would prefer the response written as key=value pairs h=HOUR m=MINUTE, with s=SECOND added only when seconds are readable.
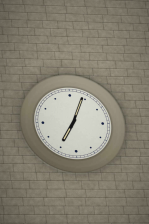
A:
h=7 m=4
